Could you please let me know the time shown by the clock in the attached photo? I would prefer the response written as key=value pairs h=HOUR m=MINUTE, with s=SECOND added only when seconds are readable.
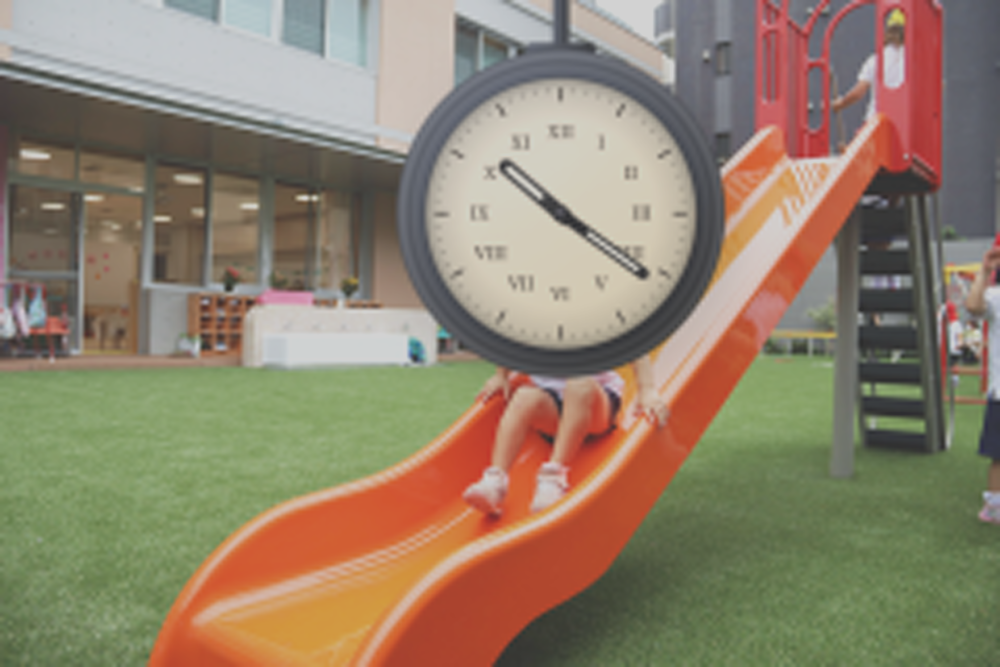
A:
h=10 m=21
